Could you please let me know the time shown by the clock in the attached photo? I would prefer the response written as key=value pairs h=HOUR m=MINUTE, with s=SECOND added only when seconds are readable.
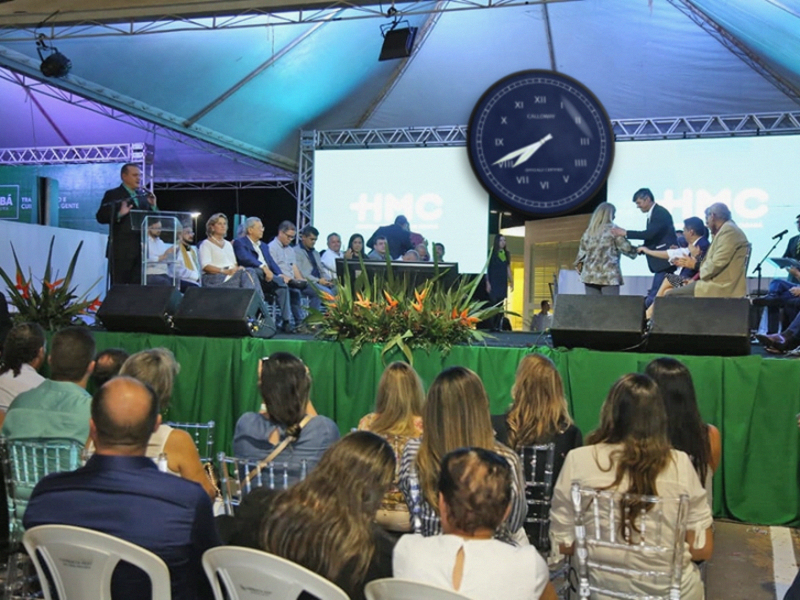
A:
h=7 m=41
